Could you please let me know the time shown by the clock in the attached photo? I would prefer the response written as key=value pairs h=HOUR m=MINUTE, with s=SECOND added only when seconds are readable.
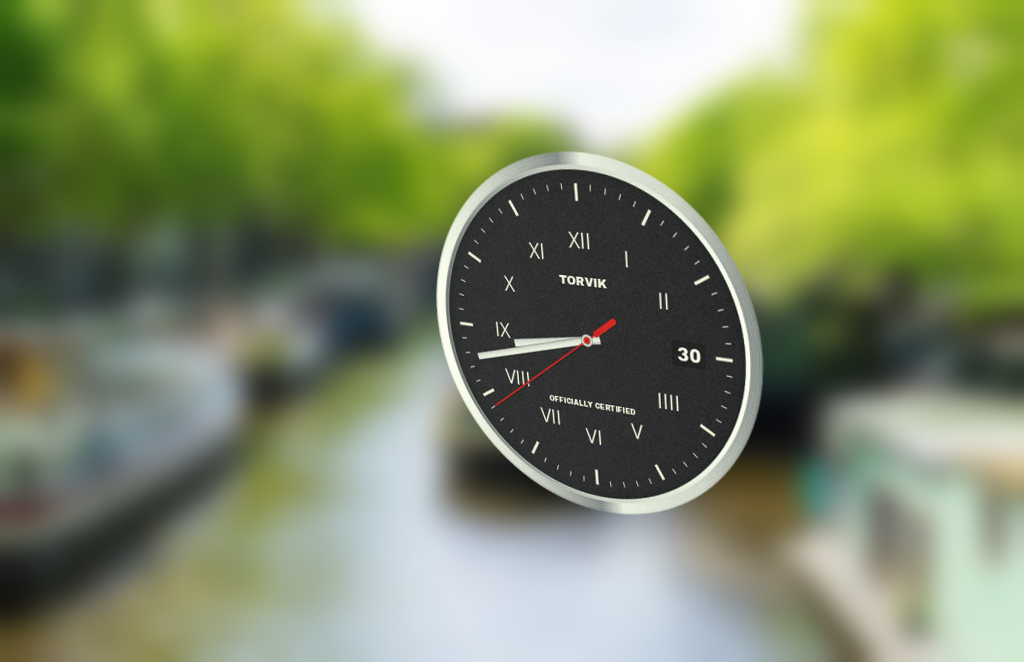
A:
h=8 m=42 s=39
